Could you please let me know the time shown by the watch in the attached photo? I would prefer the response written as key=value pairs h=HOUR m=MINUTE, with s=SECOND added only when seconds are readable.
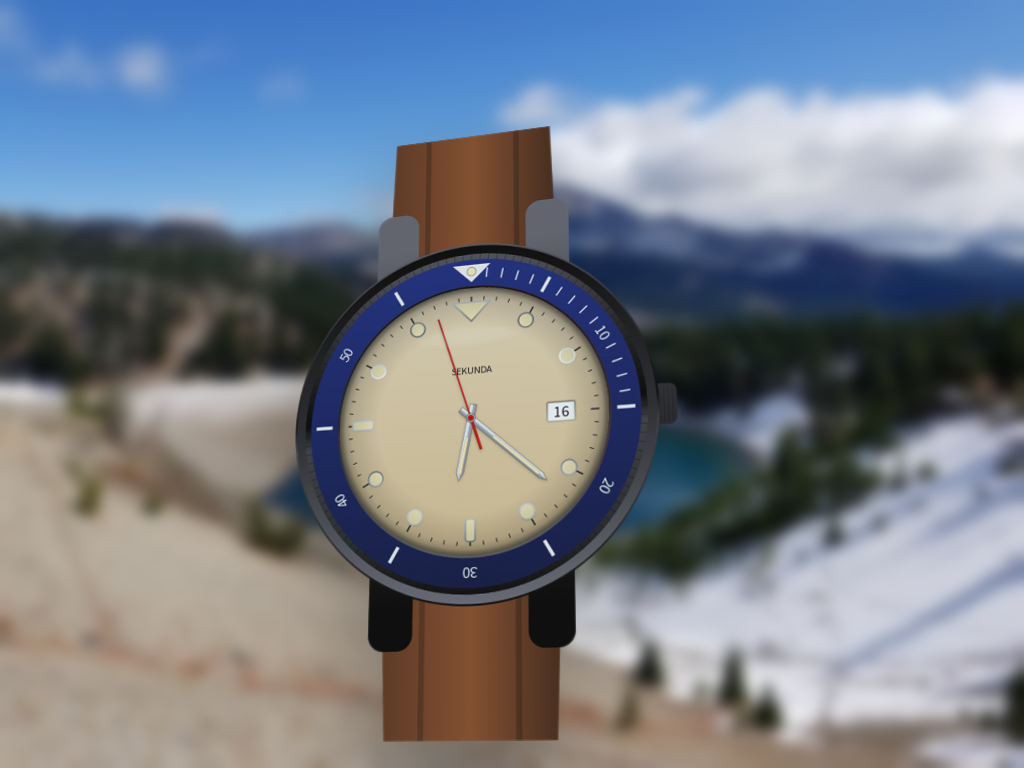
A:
h=6 m=21 s=57
